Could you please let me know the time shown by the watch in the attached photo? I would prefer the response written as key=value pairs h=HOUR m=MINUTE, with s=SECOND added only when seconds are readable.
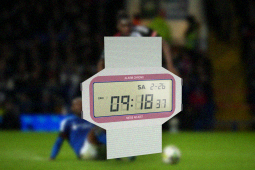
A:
h=9 m=18 s=37
